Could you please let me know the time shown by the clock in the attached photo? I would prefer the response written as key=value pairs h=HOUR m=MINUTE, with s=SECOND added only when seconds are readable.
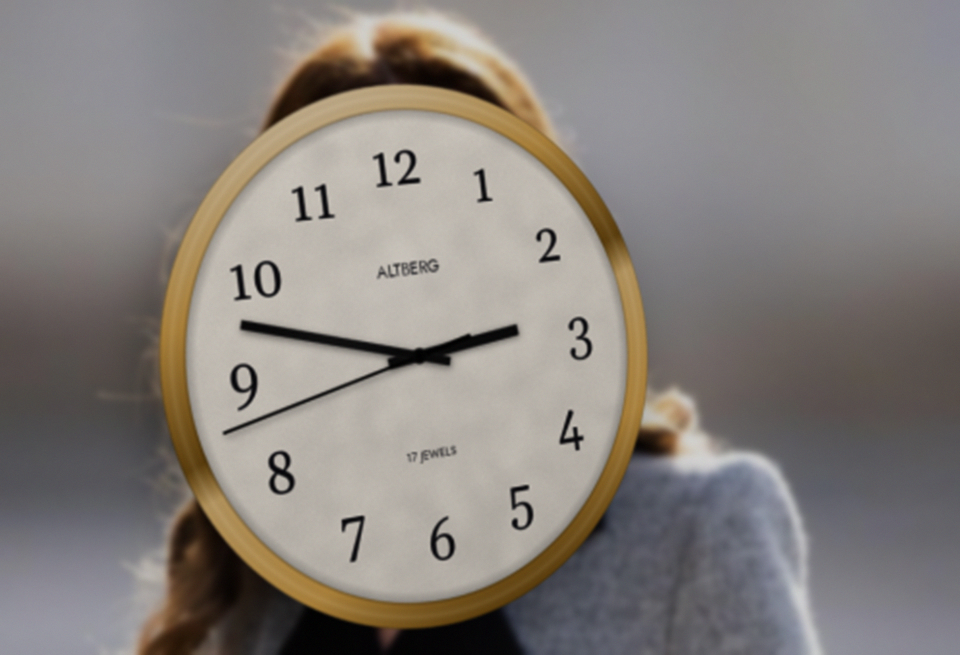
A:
h=2 m=47 s=43
